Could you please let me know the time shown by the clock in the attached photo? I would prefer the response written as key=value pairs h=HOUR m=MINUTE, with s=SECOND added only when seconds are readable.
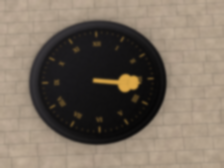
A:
h=3 m=16
